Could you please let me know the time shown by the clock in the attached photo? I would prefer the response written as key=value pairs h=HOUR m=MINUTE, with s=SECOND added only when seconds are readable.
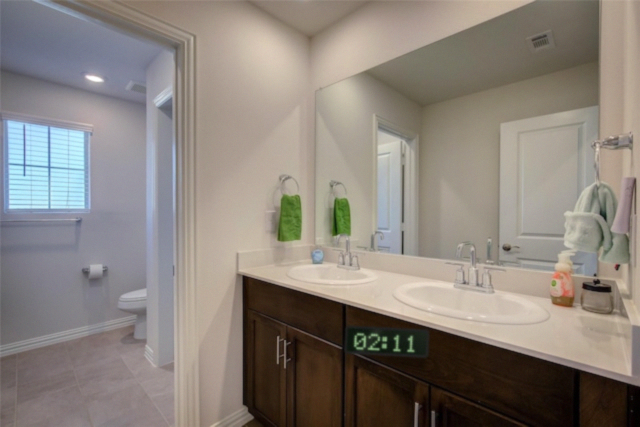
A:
h=2 m=11
